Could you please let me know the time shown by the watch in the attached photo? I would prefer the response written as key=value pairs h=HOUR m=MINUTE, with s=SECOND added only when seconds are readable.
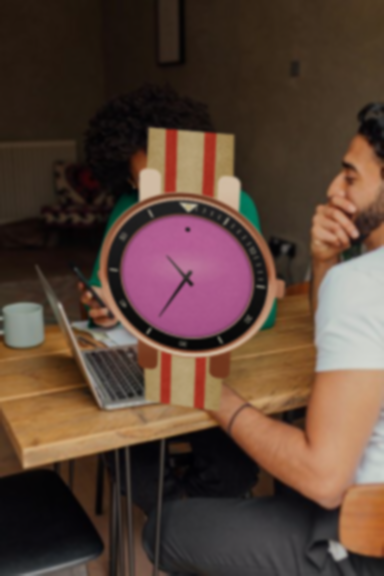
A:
h=10 m=35
